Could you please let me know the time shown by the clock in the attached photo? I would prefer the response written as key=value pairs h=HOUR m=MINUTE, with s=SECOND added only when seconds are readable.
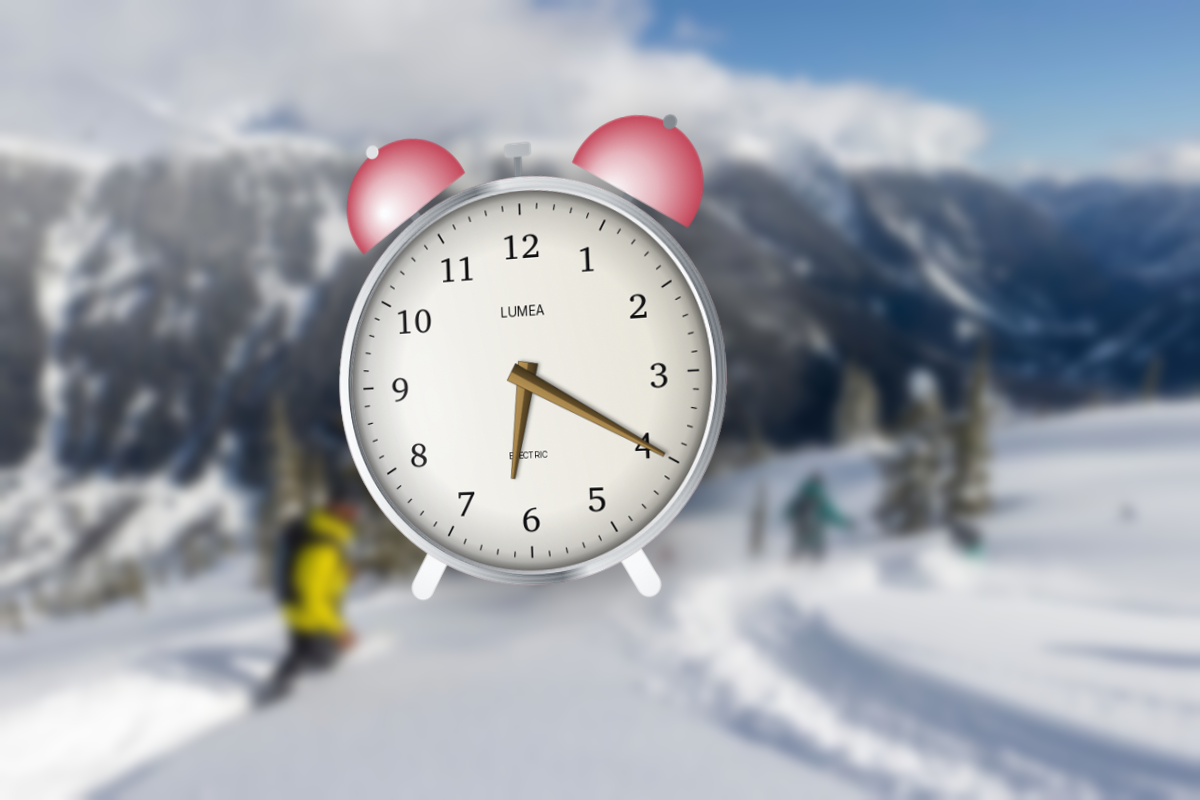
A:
h=6 m=20
